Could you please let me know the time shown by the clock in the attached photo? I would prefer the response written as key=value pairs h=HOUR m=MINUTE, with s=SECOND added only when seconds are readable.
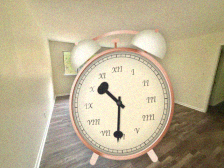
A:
h=10 m=31
